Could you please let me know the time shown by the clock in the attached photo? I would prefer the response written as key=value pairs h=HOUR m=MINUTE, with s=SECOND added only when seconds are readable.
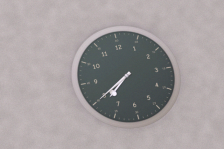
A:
h=7 m=40
